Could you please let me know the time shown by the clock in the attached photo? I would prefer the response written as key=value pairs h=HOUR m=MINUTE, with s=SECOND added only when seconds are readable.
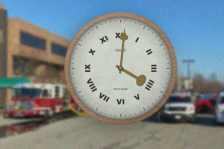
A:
h=4 m=1
